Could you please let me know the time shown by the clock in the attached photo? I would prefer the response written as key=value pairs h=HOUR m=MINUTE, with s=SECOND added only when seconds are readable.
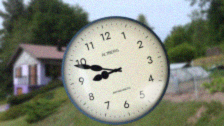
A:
h=8 m=49
